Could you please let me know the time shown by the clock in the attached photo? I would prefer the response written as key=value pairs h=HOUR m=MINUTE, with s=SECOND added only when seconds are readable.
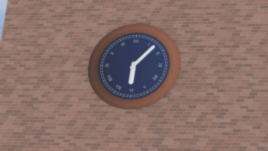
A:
h=6 m=7
